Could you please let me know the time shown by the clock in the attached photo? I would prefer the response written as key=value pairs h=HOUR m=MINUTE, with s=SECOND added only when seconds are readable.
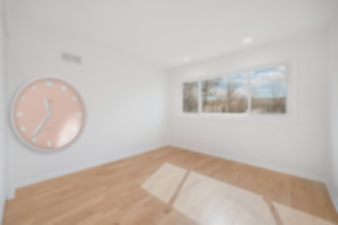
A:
h=11 m=36
